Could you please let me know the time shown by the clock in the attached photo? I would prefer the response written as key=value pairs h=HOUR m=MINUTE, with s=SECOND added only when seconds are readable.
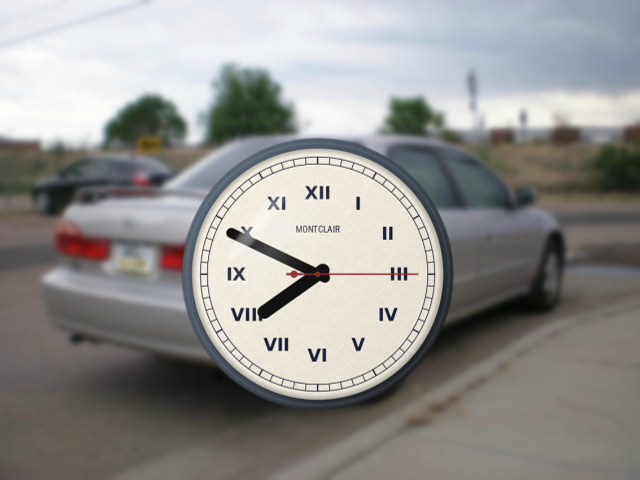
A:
h=7 m=49 s=15
